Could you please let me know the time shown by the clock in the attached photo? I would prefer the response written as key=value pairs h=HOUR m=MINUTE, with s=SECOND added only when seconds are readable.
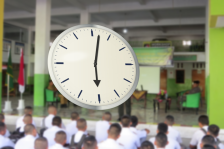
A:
h=6 m=2
